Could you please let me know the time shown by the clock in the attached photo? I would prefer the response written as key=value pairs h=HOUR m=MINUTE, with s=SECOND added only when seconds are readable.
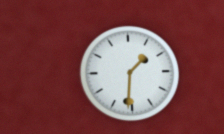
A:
h=1 m=31
